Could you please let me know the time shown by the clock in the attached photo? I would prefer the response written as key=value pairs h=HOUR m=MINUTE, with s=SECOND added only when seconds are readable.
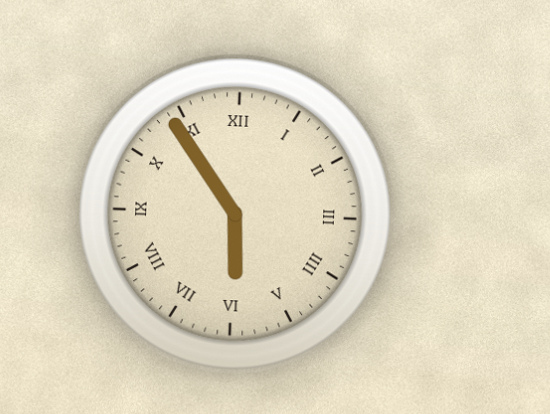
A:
h=5 m=54
